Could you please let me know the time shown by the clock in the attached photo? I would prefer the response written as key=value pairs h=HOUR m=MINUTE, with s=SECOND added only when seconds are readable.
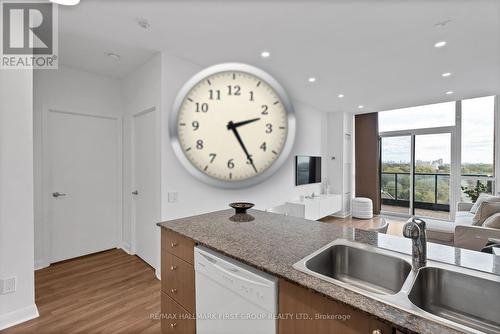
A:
h=2 m=25
